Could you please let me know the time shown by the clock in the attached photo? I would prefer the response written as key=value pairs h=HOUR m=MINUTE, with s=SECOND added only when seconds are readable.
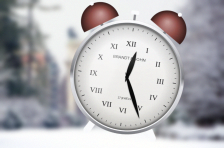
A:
h=12 m=26
